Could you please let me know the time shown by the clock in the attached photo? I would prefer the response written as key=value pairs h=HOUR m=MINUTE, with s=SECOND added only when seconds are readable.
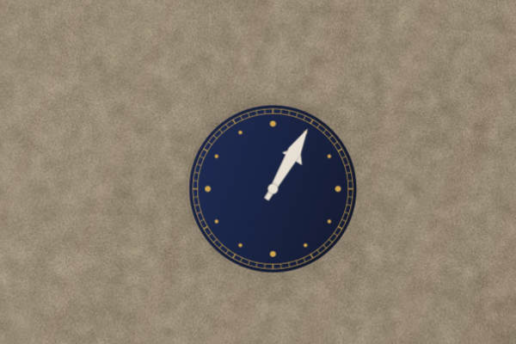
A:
h=1 m=5
